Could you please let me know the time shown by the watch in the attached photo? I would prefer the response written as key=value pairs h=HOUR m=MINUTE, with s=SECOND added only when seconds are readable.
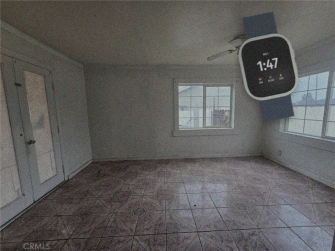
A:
h=1 m=47
